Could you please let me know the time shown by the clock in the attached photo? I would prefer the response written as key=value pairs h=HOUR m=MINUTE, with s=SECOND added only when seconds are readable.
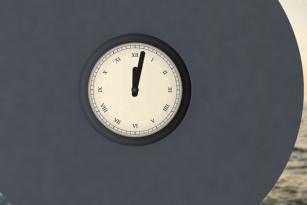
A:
h=12 m=2
